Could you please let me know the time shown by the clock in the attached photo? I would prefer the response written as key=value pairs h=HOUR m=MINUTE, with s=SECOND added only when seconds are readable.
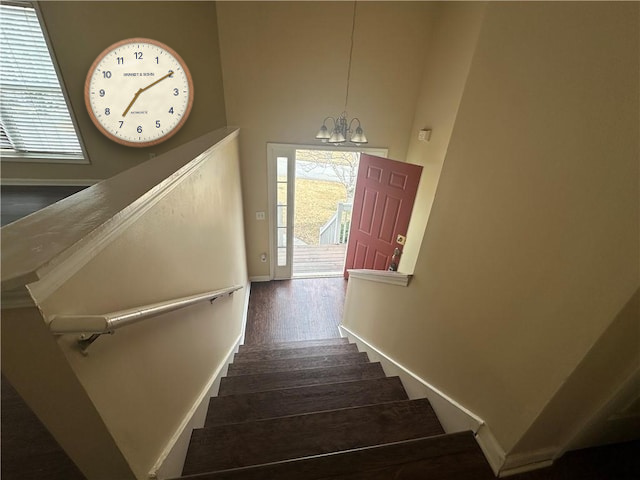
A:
h=7 m=10
